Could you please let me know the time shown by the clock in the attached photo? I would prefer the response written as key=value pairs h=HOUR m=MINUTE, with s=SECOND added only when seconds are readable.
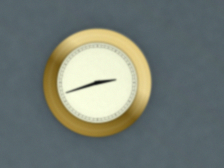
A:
h=2 m=42
